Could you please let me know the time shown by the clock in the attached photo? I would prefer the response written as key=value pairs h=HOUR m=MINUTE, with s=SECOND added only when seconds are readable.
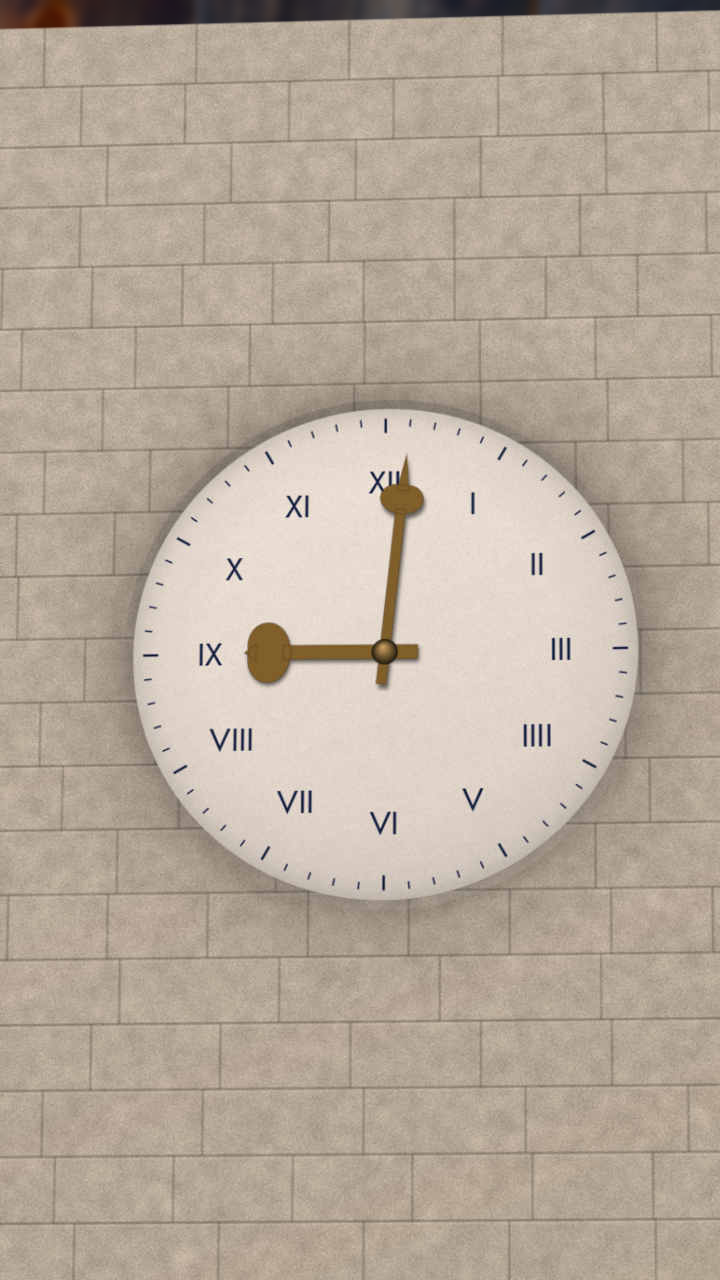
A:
h=9 m=1
